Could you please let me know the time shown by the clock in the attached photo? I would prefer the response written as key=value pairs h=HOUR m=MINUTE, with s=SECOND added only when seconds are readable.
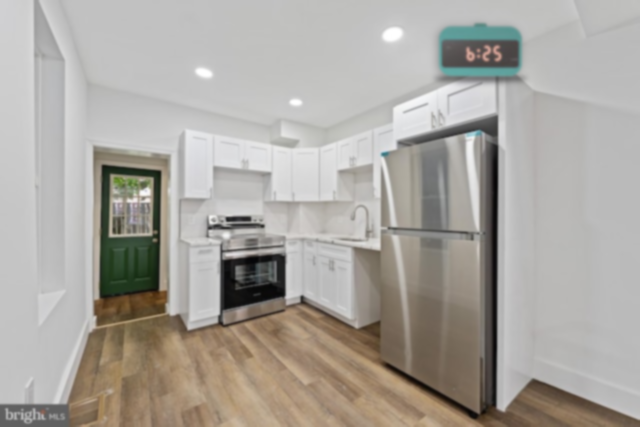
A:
h=6 m=25
